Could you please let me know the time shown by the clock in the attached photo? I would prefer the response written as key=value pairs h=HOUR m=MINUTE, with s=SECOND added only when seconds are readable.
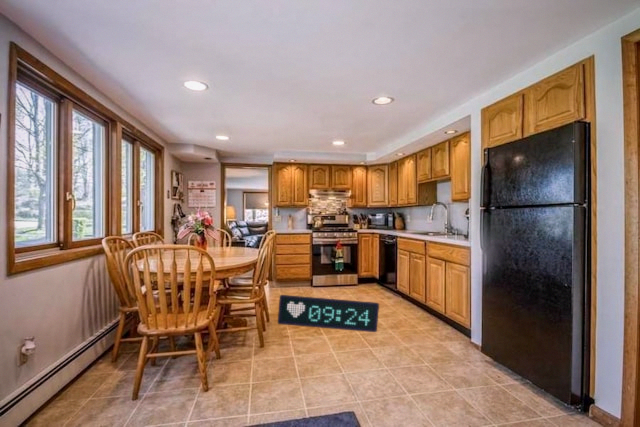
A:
h=9 m=24
